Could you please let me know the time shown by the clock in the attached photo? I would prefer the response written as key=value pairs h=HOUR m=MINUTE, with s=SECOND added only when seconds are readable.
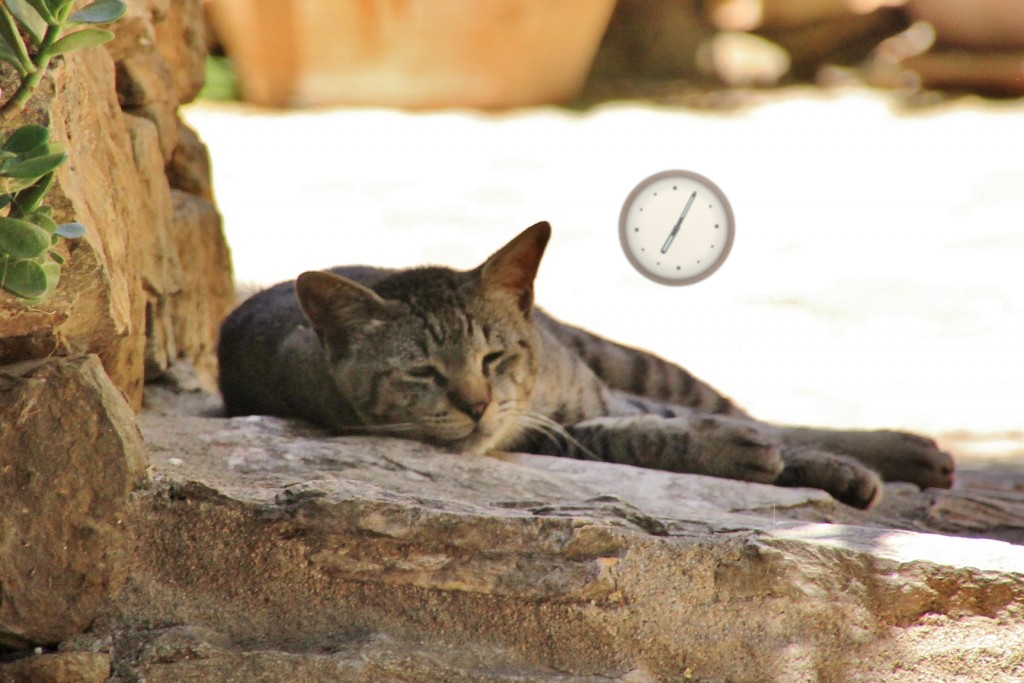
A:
h=7 m=5
